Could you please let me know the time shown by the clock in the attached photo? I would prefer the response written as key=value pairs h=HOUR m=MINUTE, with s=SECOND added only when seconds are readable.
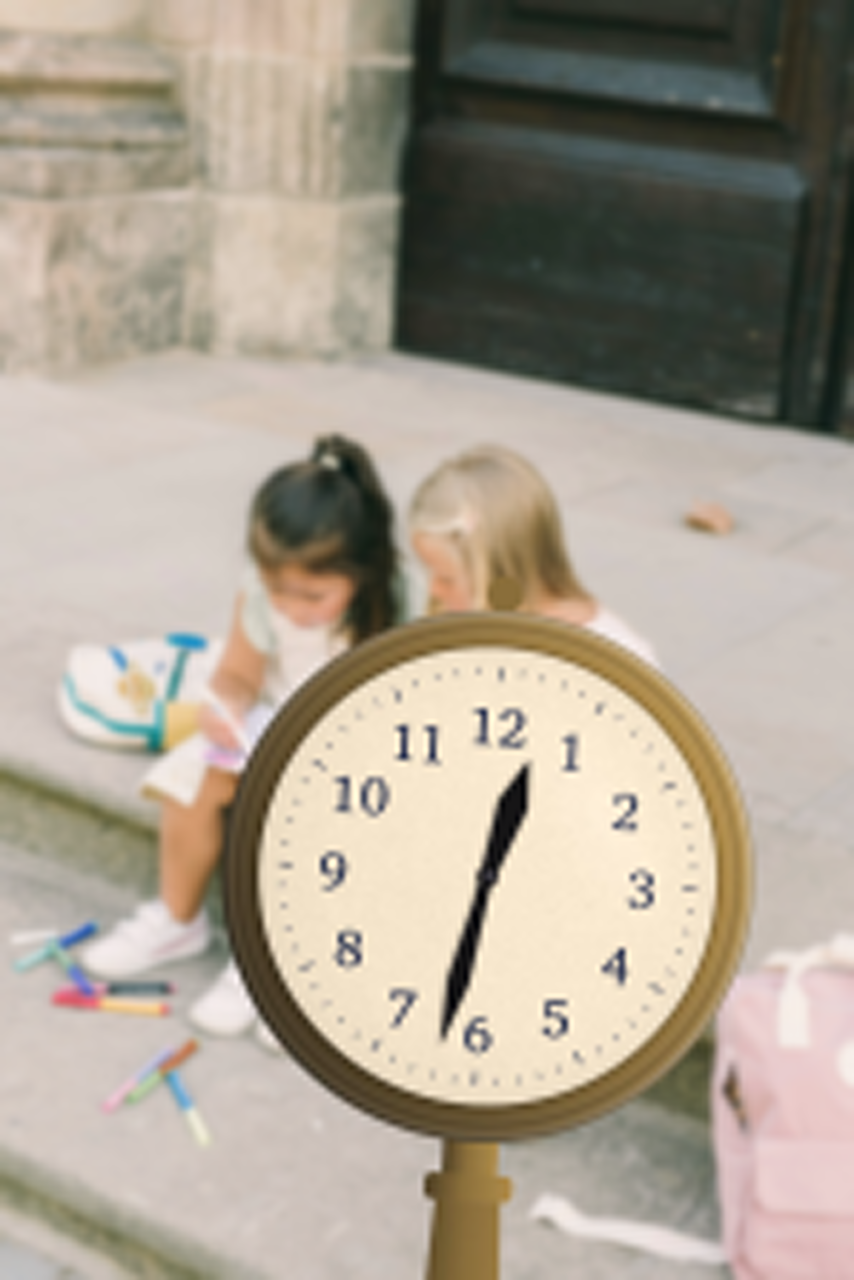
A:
h=12 m=32
